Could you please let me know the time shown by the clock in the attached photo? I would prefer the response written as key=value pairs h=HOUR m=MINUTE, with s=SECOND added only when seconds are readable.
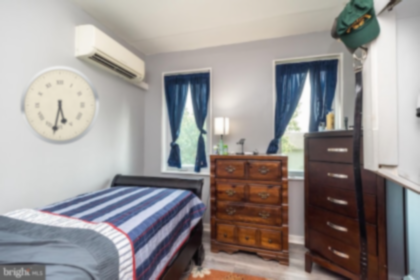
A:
h=5 m=32
